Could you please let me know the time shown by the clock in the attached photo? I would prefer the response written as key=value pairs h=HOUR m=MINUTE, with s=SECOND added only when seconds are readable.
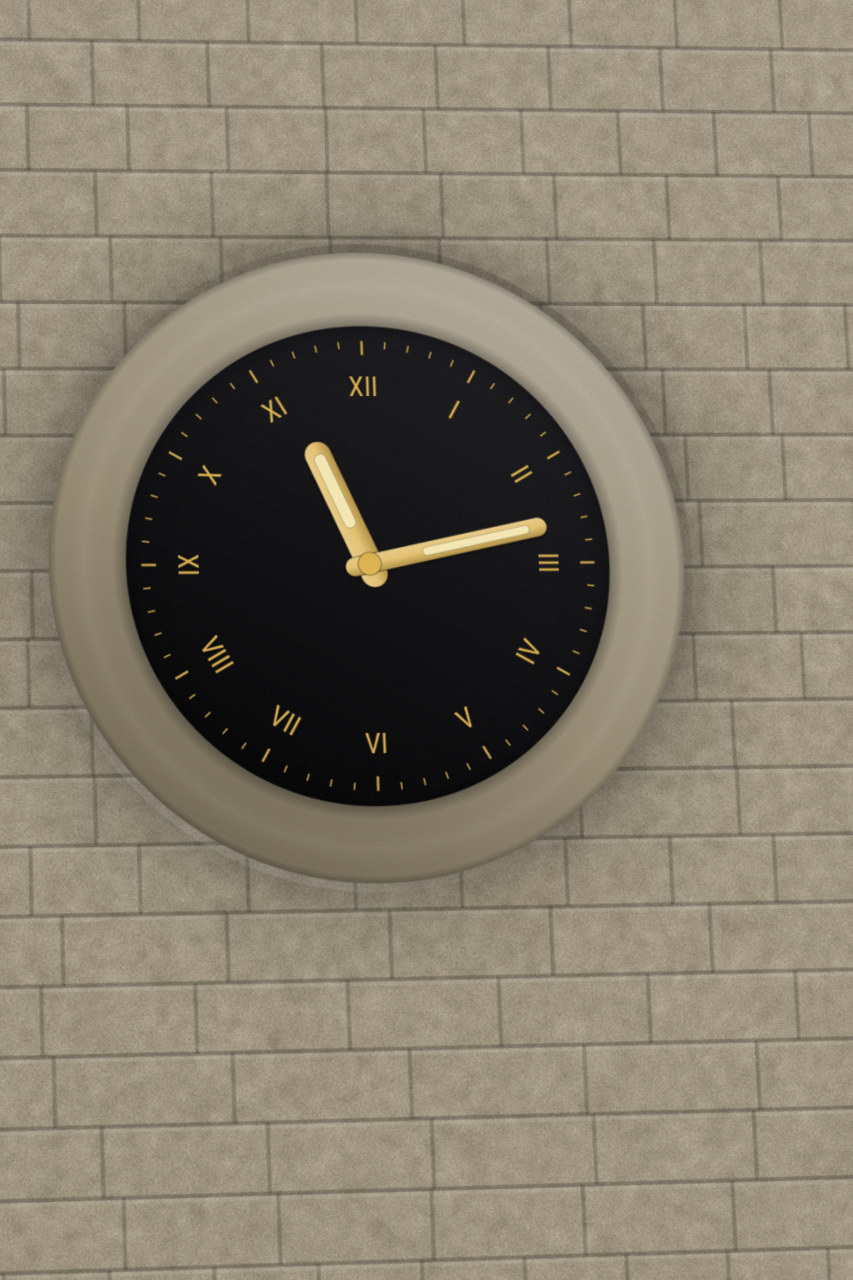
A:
h=11 m=13
